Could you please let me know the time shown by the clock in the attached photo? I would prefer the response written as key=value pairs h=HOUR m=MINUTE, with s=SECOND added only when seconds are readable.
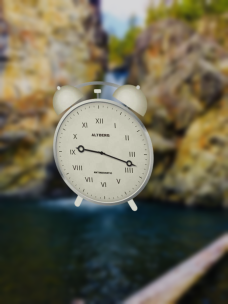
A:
h=9 m=18
